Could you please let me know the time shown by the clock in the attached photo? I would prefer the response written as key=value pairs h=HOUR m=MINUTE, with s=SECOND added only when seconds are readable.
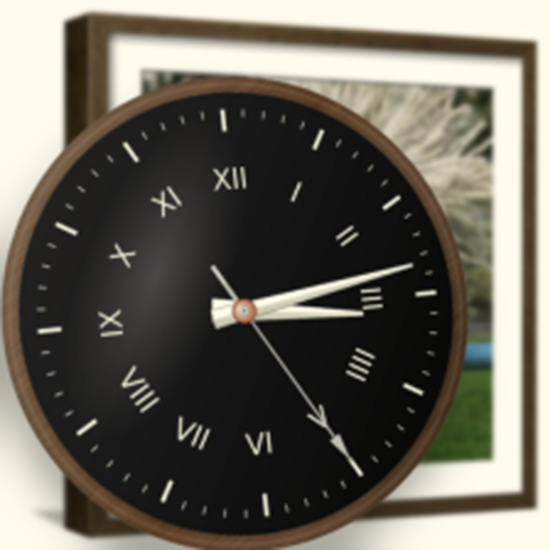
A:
h=3 m=13 s=25
